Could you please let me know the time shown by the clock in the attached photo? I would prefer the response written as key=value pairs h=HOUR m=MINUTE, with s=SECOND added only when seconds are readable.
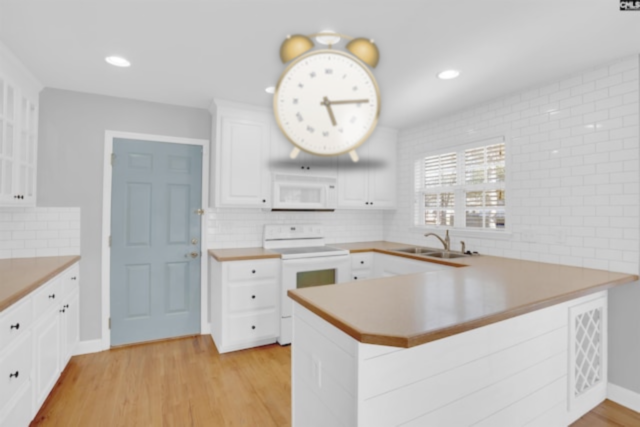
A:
h=5 m=14
